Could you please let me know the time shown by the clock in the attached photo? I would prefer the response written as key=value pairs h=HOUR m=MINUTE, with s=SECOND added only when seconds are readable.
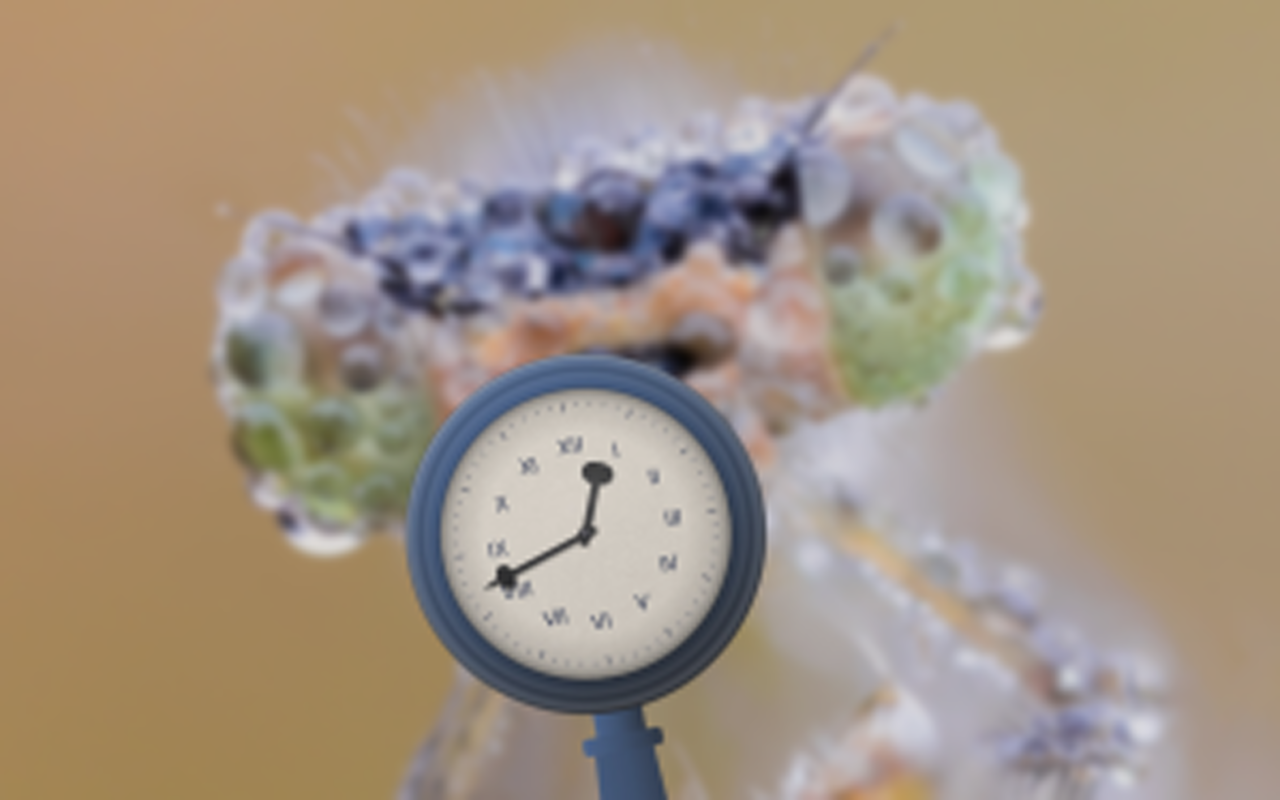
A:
h=12 m=42
